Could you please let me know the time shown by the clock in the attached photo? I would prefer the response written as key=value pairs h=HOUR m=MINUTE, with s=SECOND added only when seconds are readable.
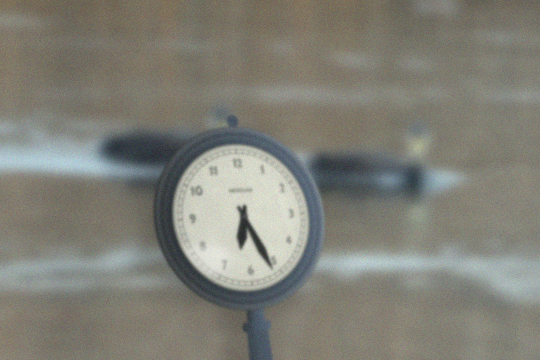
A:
h=6 m=26
